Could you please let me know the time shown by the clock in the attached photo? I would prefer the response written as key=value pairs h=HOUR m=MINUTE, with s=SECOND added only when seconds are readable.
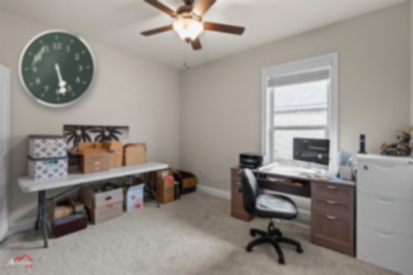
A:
h=5 m=28
